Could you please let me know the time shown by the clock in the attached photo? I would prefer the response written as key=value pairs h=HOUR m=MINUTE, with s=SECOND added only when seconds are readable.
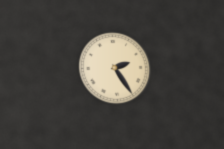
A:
h=2 m=25
